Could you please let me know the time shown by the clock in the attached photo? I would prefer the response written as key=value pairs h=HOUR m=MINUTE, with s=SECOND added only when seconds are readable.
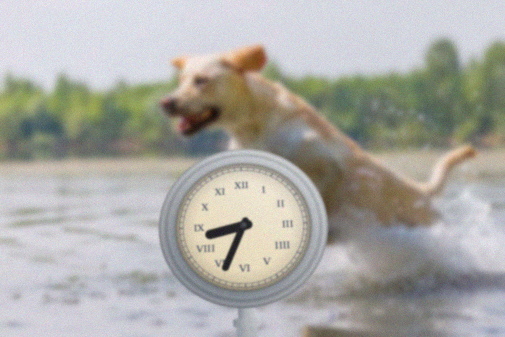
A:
h=8 m=34
